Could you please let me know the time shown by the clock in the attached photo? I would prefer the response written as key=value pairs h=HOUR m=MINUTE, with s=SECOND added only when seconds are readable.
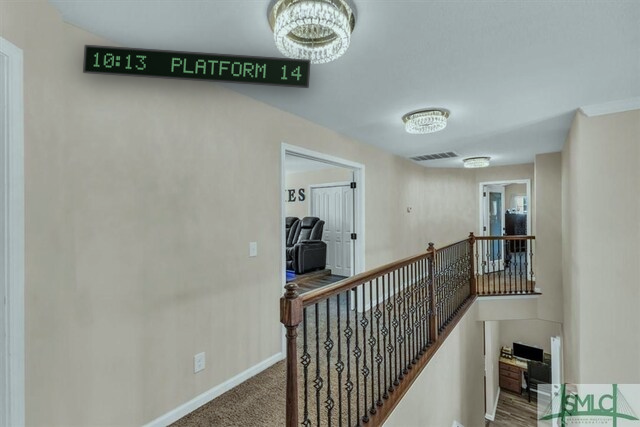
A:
h=10 m=13
